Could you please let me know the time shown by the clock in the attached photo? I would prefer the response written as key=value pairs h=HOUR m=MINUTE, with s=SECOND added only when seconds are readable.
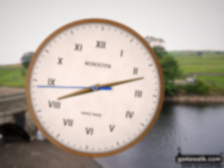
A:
h=8 m=11 s=44
